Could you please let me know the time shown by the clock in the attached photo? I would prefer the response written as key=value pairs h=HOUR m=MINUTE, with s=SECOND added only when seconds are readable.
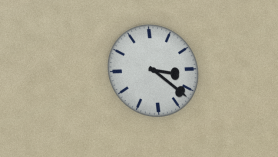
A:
h=3 m=22
